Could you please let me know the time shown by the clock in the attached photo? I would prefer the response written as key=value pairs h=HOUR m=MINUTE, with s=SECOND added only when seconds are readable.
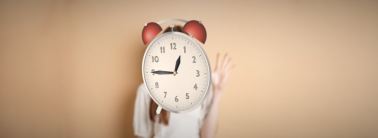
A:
h=12 m=45
